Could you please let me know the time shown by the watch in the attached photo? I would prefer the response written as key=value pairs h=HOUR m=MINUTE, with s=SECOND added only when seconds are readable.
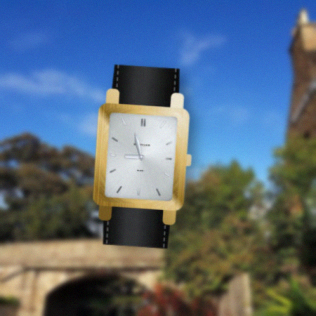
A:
h=8 m=57
